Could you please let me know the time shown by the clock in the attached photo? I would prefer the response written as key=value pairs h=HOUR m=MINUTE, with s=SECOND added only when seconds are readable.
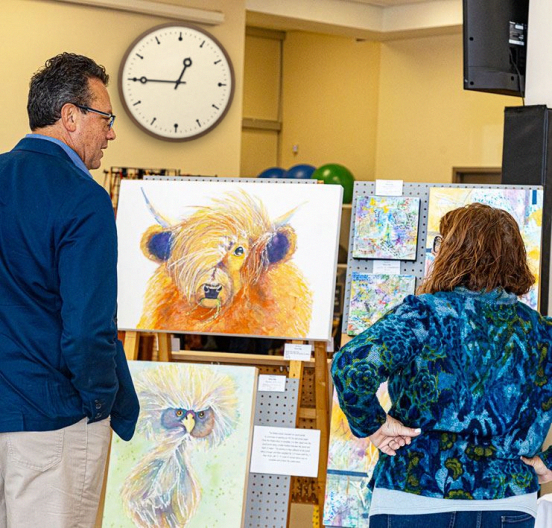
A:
h=12 m=45
